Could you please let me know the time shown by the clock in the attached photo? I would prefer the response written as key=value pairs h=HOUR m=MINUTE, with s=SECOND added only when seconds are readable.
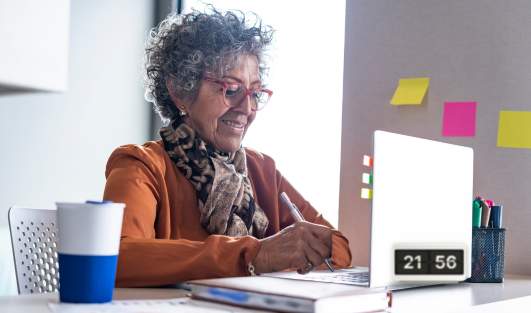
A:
h=21 m=56
